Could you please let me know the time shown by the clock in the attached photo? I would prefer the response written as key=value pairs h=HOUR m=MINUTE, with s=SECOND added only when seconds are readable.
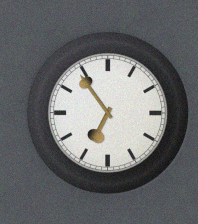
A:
h=6 m=54
